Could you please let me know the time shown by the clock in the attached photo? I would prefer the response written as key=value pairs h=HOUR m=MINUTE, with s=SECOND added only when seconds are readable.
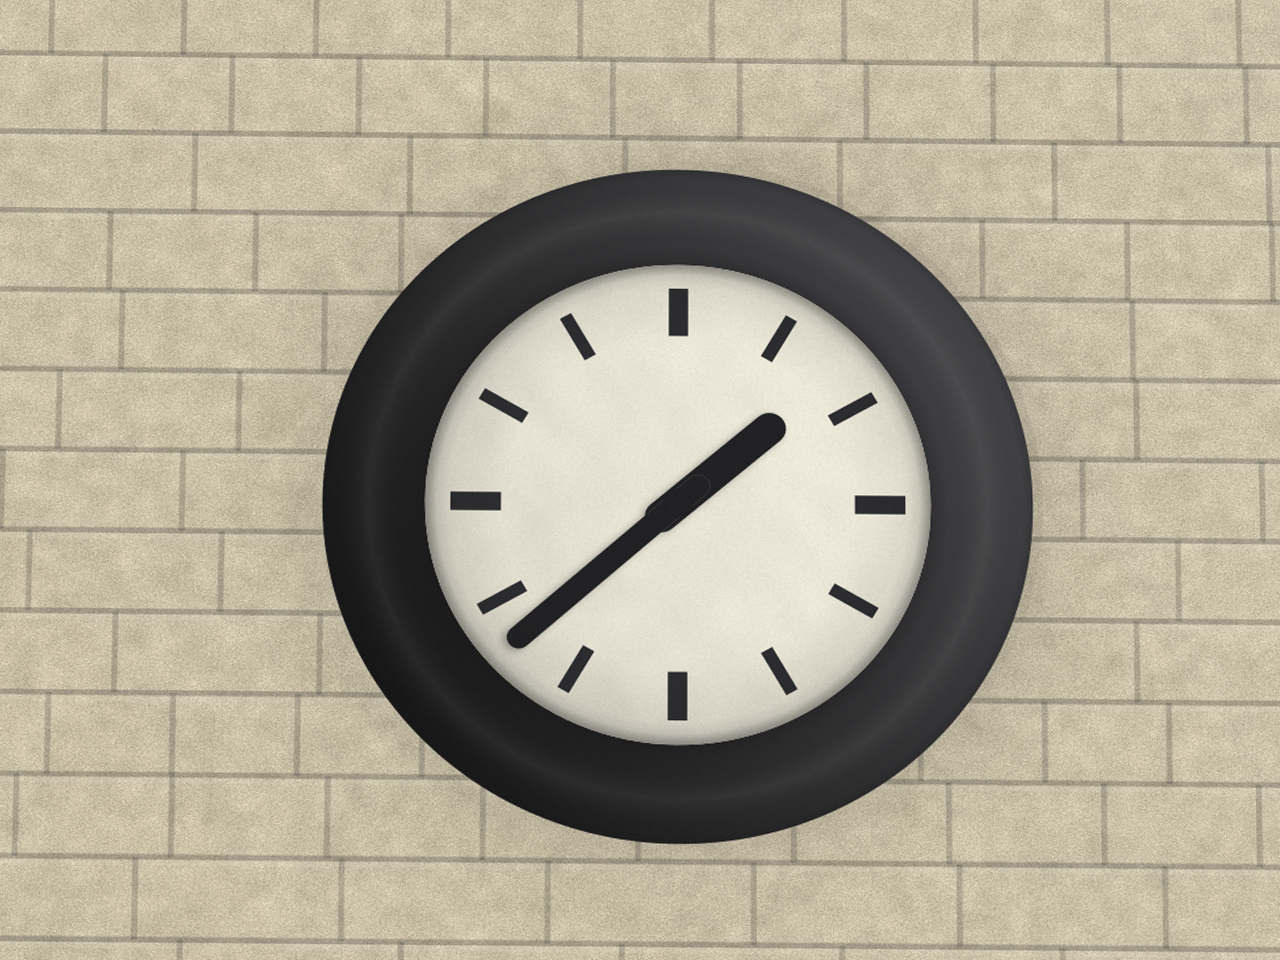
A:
h=1 m=38
